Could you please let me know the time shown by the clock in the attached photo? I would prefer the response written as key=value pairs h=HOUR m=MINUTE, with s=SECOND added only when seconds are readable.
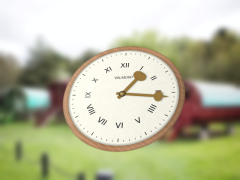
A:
h=1 m=16
